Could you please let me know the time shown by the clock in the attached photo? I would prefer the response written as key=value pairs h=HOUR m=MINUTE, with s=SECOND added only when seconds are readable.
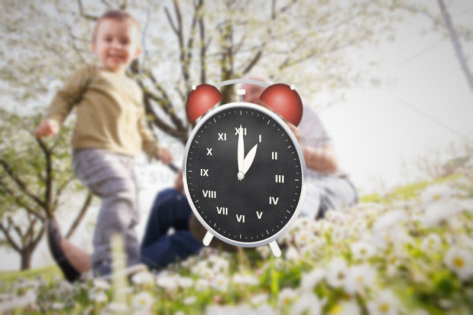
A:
h=1 m=0
